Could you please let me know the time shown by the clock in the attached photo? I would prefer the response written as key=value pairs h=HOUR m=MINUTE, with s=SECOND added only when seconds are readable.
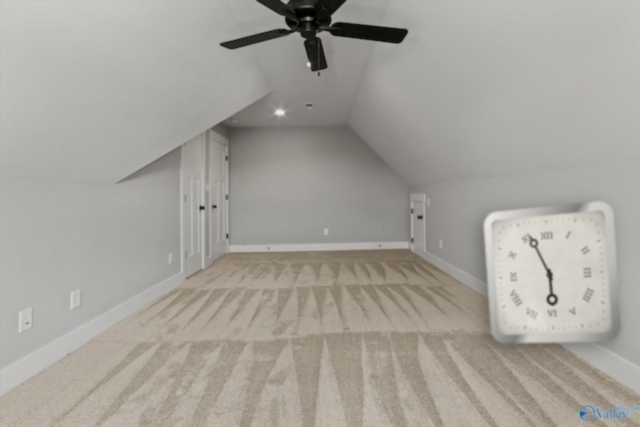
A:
h=5 m=56
